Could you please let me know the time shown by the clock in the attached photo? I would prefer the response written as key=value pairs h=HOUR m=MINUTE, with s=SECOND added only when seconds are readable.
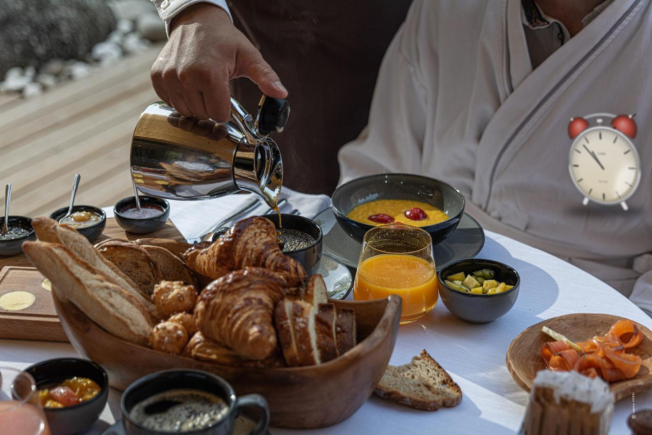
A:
h=10 m=53
